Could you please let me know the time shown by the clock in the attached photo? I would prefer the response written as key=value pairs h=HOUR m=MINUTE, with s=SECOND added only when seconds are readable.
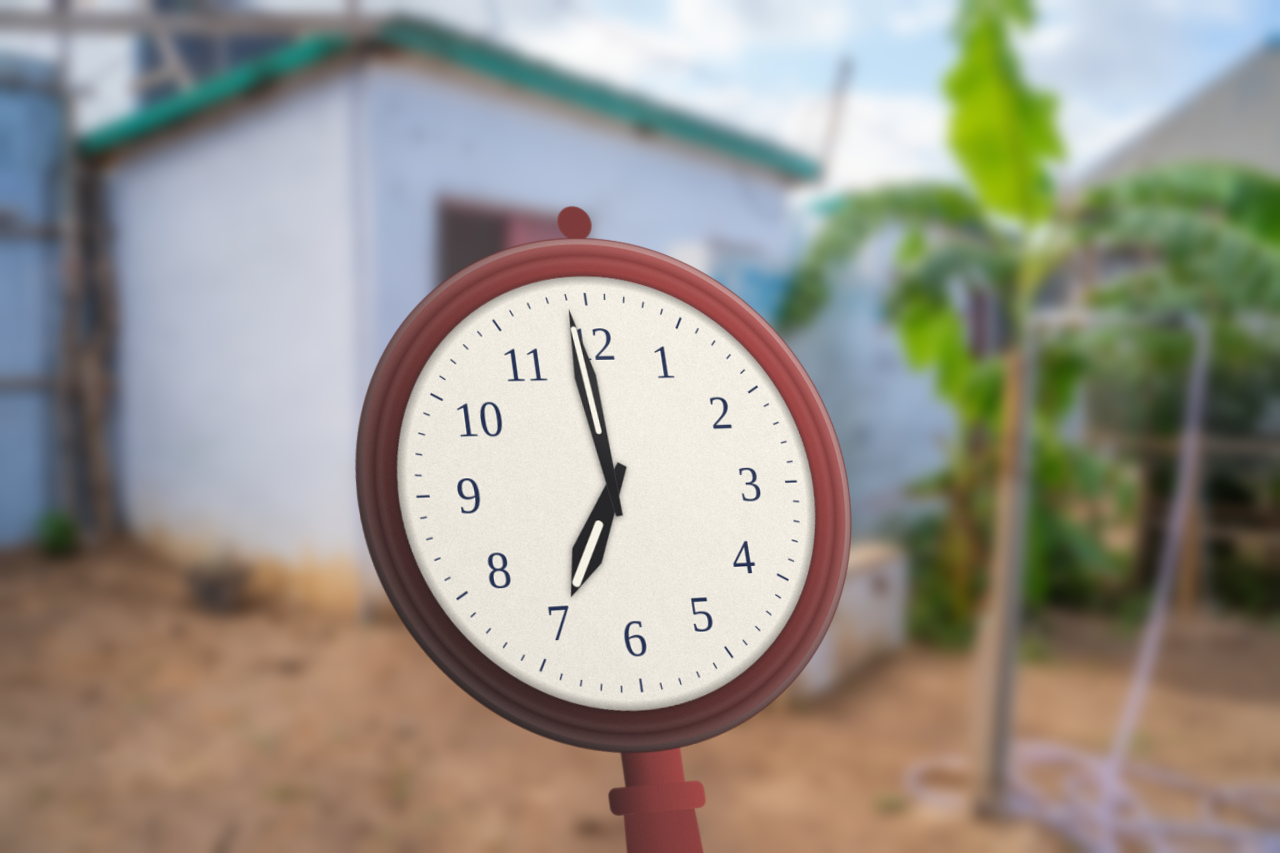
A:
h=6 m=59
